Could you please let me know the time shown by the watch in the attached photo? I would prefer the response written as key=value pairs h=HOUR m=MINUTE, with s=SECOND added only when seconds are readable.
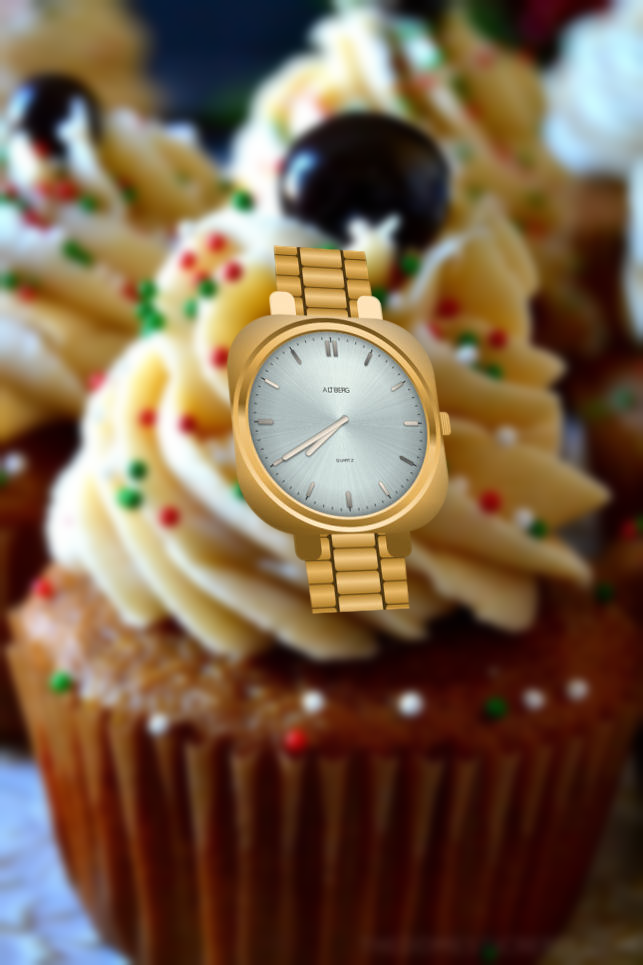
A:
h=7 m=40
